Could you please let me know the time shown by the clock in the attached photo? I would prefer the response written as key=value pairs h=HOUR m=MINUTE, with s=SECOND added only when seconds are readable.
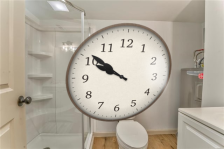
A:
h=9 m=51
